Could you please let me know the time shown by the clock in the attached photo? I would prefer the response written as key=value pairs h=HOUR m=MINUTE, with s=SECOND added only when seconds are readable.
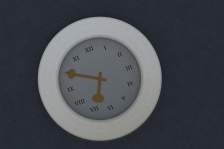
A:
h=6 m=50
